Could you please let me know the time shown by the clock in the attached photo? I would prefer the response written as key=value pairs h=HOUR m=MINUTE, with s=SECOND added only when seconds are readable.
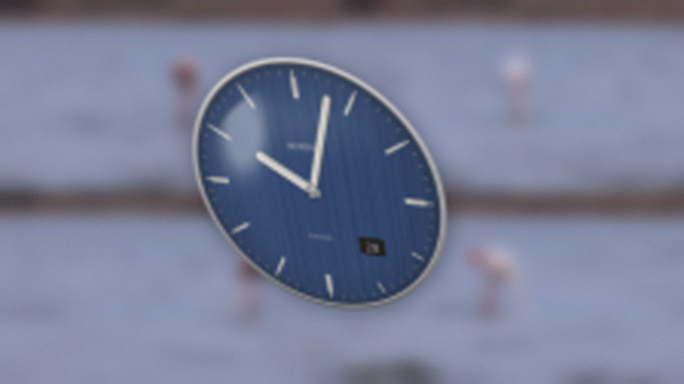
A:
h=10 m=3
